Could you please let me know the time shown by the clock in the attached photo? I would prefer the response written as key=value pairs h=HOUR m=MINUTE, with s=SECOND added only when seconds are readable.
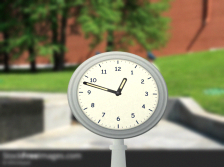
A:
h=12 m=48
